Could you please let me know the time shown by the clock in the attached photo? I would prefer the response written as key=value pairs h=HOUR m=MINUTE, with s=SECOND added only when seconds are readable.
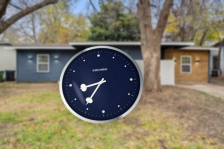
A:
h=8 m=36
